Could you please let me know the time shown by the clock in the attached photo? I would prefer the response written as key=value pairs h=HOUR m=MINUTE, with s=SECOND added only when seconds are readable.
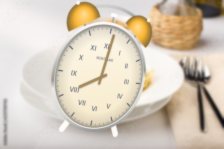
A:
h=8 m=1
